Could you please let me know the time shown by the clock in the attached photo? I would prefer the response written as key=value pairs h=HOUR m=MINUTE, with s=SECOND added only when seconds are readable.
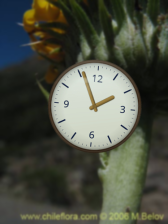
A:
h=1 m=56
